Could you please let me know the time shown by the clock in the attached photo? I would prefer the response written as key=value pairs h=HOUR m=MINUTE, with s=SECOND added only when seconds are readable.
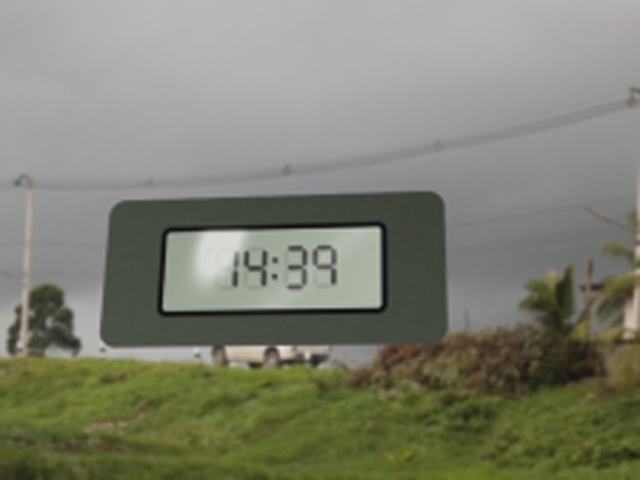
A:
h=14 m=39
